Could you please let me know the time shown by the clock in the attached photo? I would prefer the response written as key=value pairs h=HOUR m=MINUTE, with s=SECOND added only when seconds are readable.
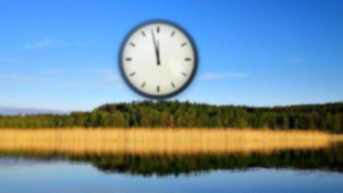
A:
h=11 m=58
